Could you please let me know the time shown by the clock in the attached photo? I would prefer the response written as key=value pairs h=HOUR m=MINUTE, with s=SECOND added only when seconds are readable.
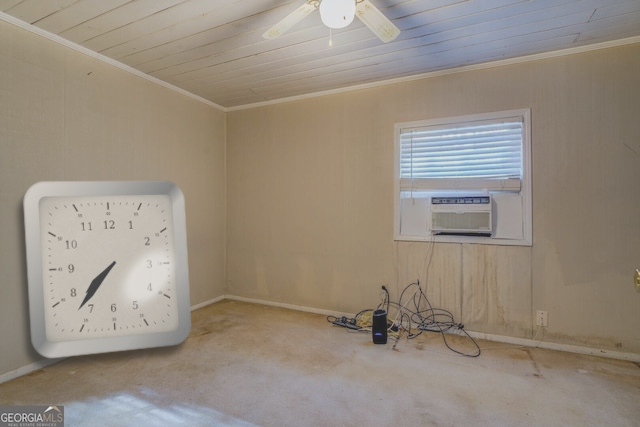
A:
h=7 m=37
